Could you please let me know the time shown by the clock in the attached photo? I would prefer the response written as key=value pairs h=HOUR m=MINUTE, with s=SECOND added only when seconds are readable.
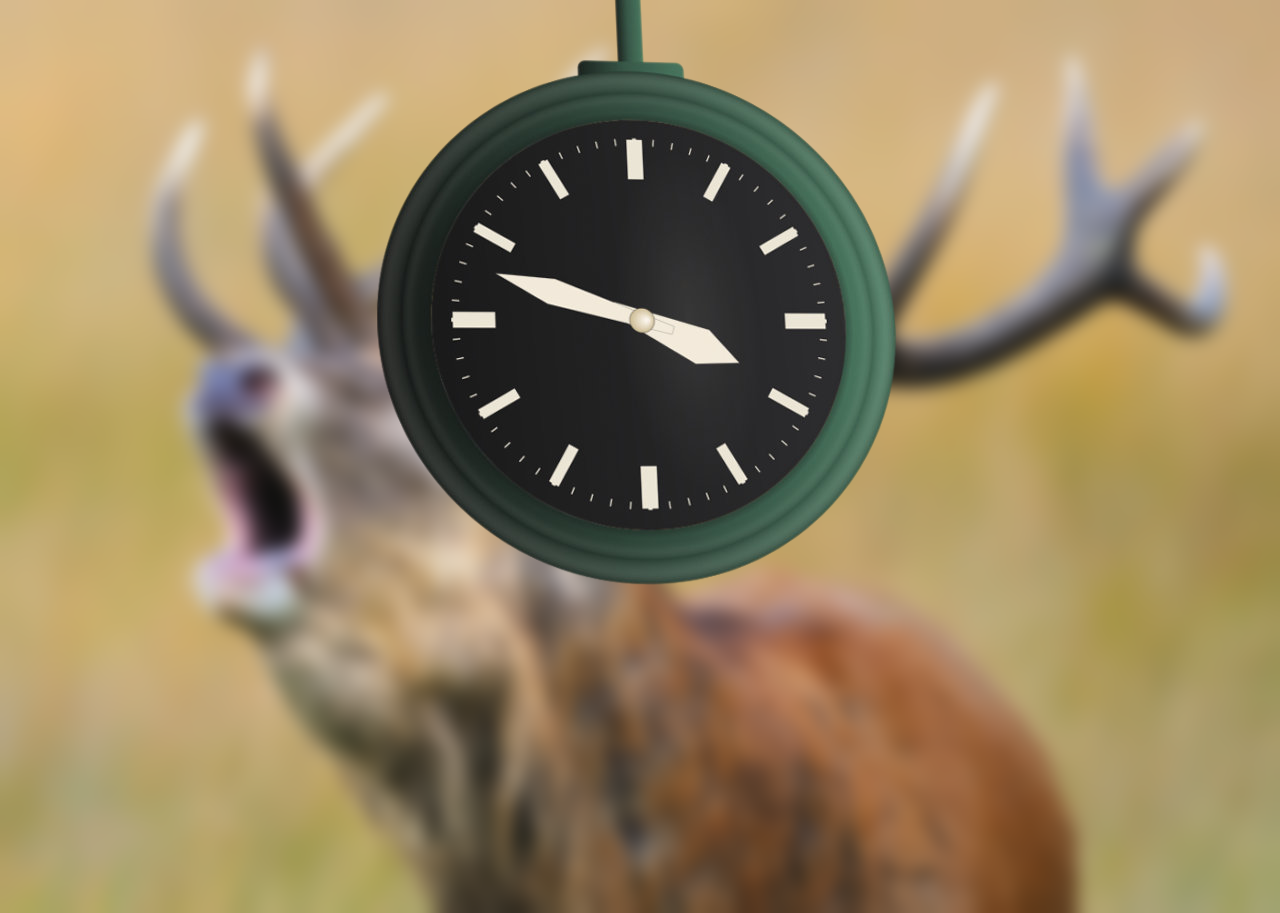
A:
h=3 m=48
